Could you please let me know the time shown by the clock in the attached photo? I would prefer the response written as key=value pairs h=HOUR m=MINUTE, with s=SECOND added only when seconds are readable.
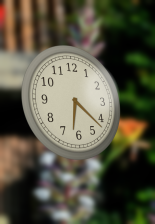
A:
h=6 m=22
